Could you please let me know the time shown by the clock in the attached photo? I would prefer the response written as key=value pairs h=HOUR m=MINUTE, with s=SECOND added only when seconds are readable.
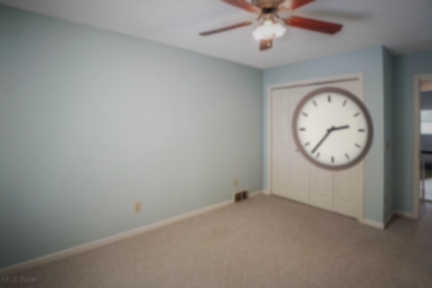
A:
h=2 m=37
